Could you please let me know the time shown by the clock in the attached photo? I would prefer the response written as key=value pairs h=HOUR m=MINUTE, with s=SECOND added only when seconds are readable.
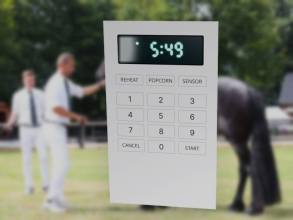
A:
h=5 m=49
